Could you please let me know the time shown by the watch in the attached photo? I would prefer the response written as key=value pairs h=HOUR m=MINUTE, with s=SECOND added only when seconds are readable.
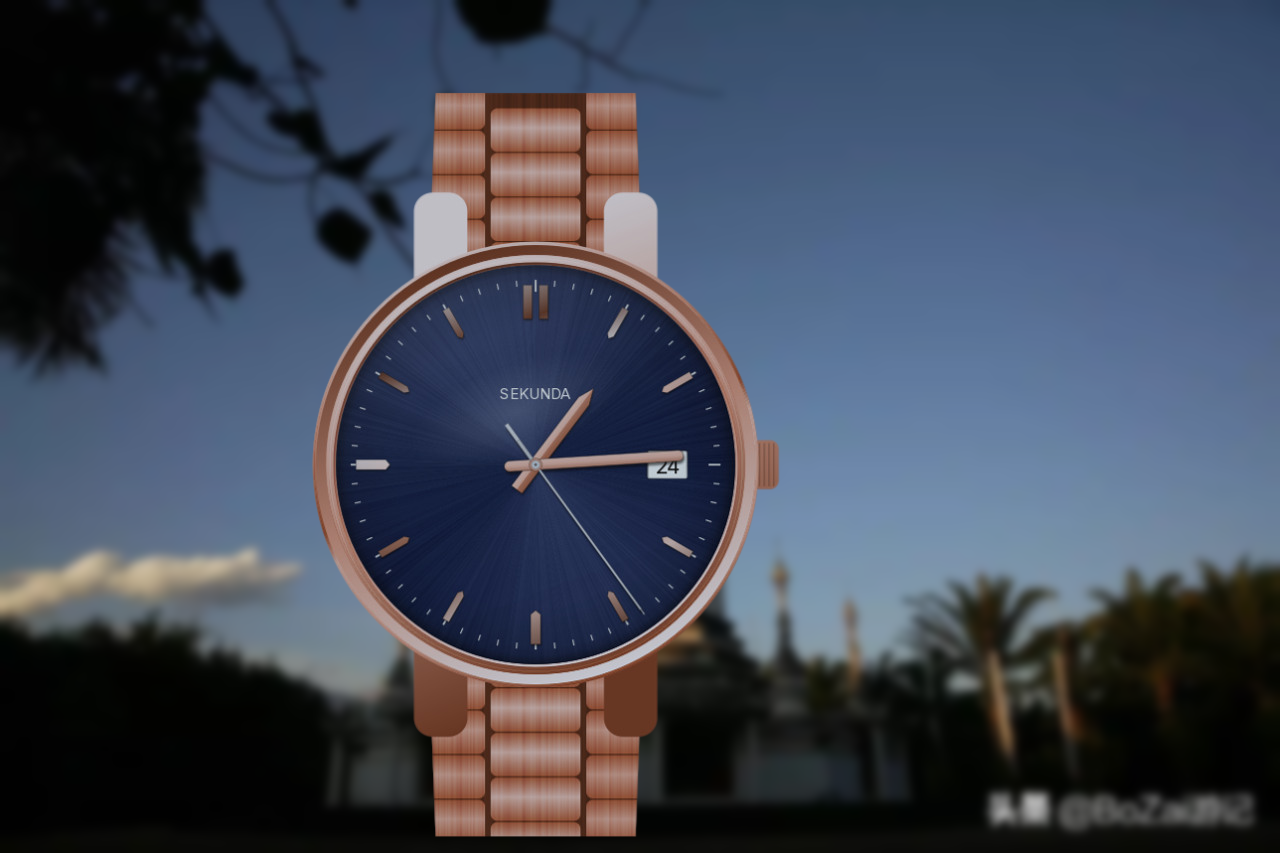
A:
h=1 m=14 s=24
